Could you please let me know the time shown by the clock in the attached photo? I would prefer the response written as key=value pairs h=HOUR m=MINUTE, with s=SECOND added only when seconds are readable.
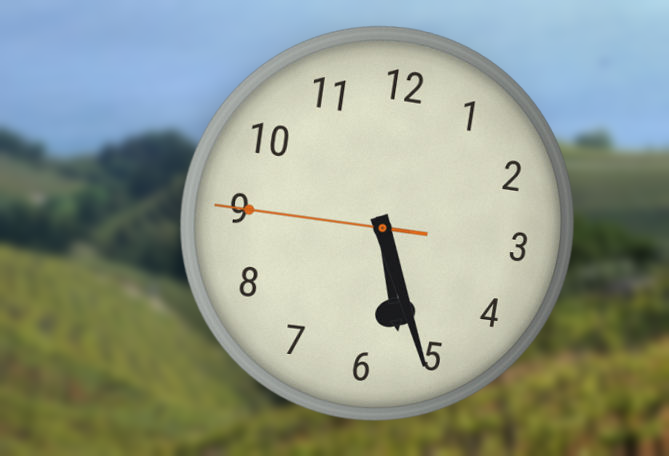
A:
h=5 m=25 s=45
